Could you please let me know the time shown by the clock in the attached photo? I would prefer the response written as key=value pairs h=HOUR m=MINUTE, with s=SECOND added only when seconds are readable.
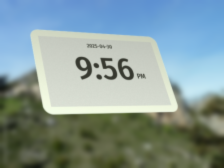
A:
h=9 m=56
